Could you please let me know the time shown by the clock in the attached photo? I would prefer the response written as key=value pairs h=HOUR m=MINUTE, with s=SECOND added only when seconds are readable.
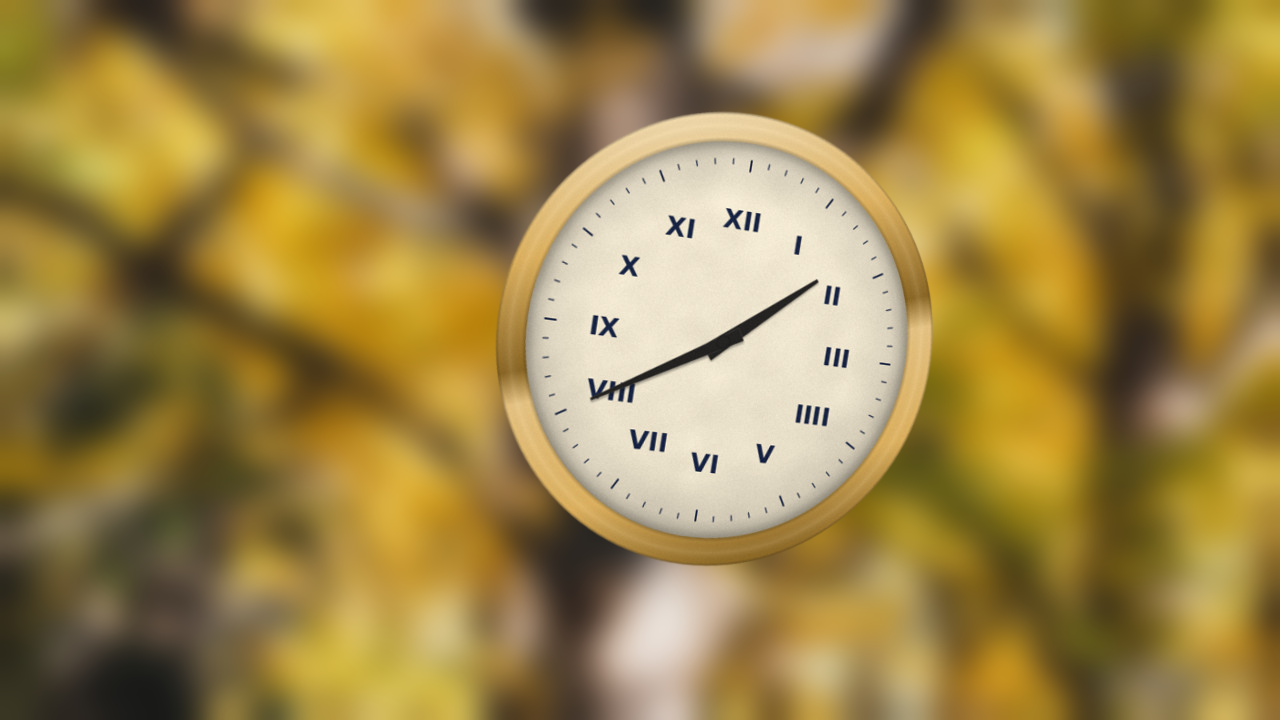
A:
h=1 m=40
